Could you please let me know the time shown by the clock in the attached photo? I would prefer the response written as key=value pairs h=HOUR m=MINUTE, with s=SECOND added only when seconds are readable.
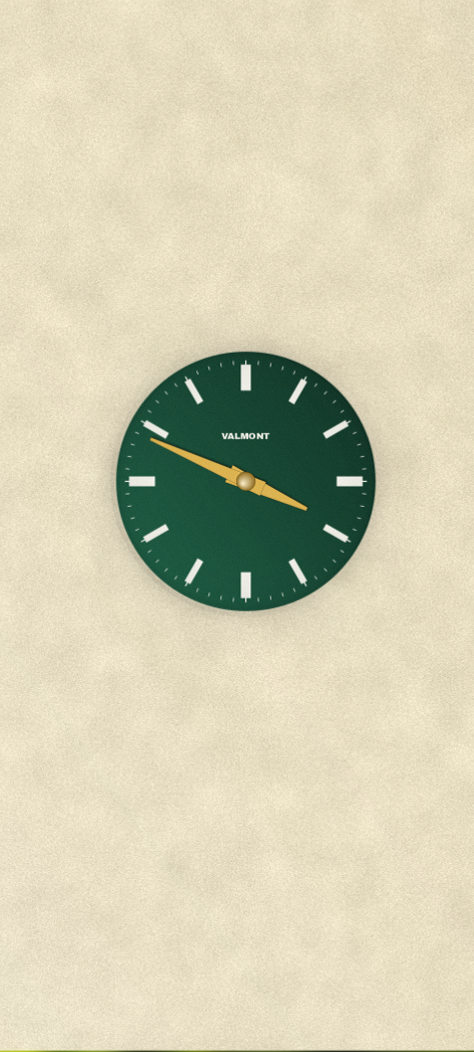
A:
h=3 m=49
